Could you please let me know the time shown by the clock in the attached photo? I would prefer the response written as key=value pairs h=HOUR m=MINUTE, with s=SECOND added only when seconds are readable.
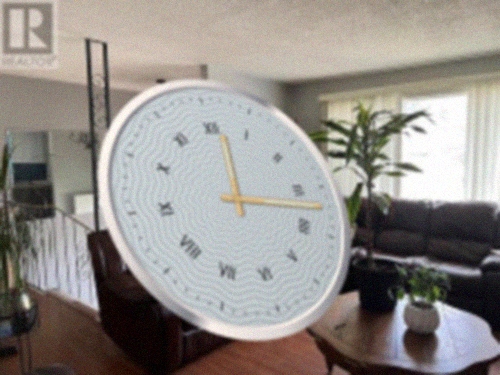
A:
h=12 m=17
